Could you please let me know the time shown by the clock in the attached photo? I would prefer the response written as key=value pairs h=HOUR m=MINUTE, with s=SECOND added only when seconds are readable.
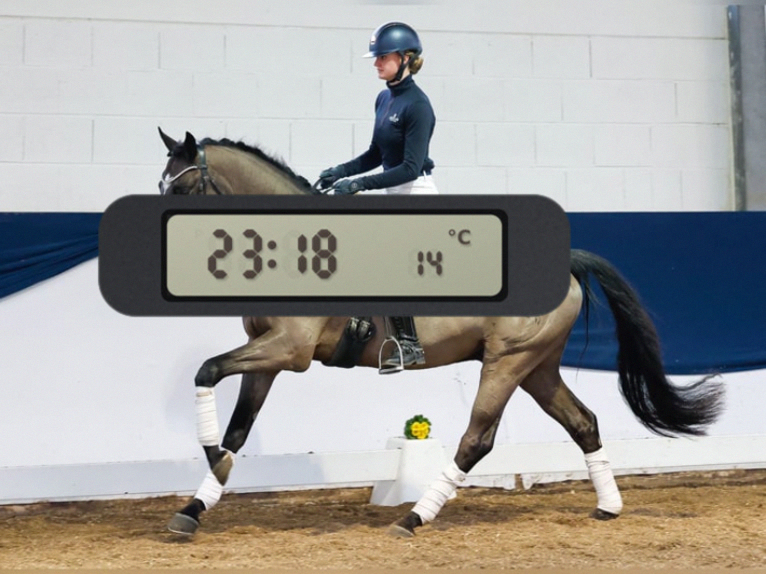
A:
h=23 m=18
